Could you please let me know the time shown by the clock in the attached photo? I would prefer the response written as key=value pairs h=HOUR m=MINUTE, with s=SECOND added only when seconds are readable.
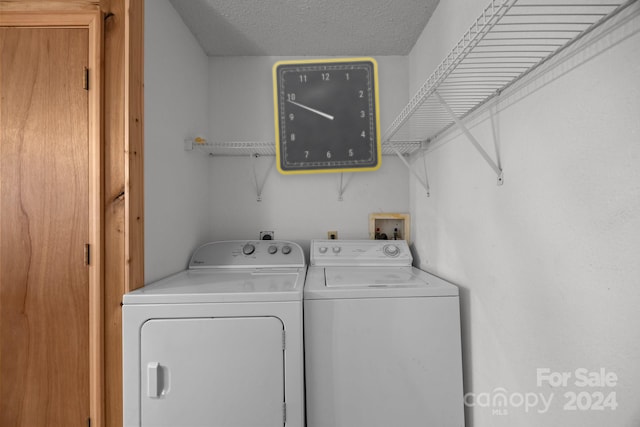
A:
h=9 m=49
